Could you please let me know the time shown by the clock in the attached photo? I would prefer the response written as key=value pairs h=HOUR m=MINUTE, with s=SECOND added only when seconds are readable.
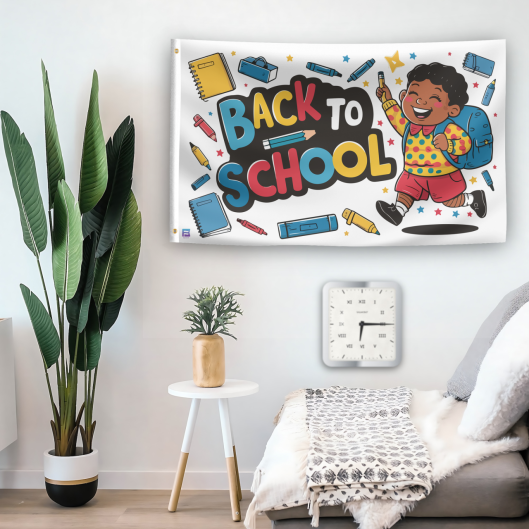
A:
h=6 m=15
